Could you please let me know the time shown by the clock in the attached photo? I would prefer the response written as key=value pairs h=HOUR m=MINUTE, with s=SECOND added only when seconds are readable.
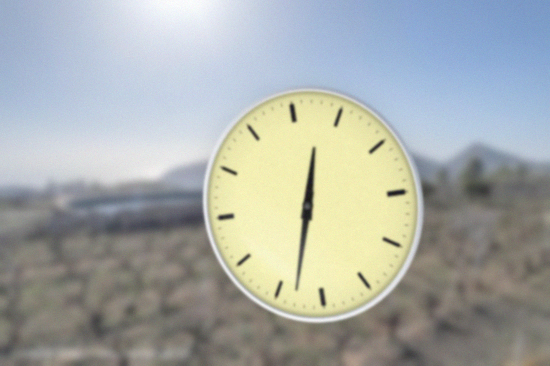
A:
h=12 m=33
